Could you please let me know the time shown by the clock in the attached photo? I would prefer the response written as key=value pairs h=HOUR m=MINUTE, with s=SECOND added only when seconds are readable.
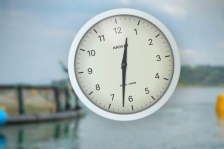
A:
h=12 m=32
